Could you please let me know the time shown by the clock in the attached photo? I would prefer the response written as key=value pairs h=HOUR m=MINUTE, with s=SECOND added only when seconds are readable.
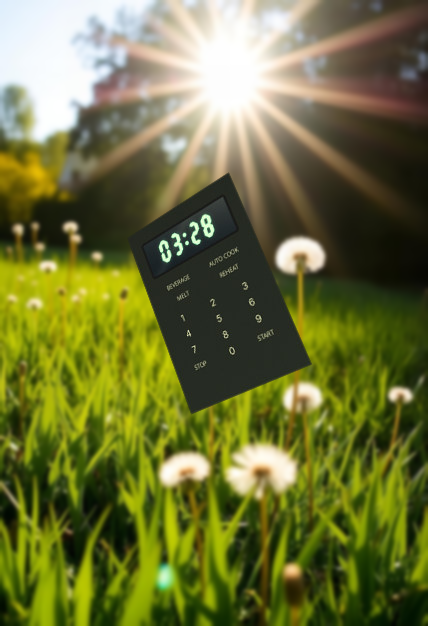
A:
h=3 m=28
